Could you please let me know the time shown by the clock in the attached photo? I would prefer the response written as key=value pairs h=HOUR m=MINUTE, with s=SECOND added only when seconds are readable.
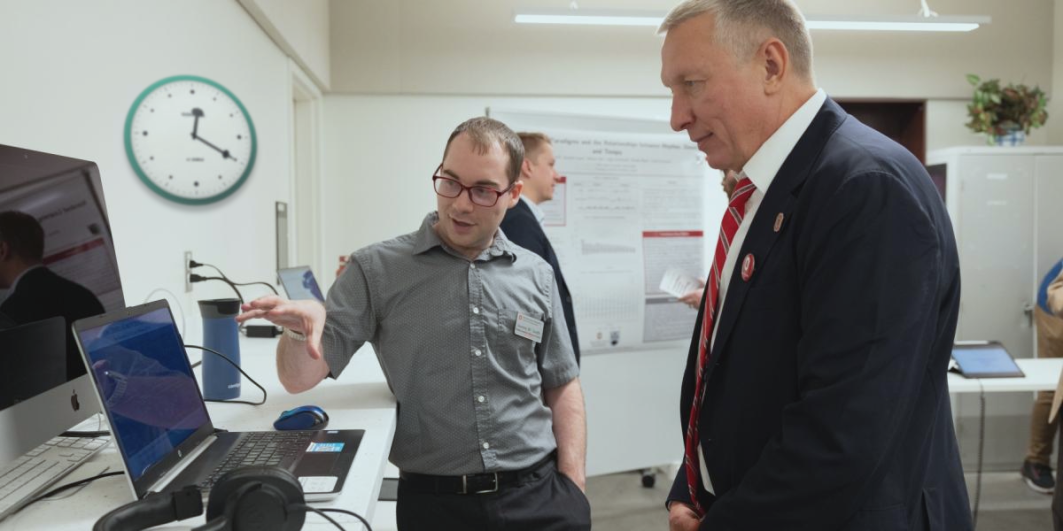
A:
h=12 m=20
